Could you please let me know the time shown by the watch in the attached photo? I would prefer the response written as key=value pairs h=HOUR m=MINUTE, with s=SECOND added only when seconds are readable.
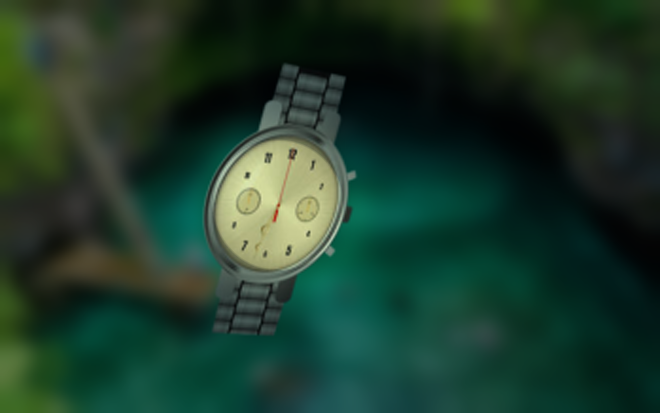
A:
h=6 m=32
